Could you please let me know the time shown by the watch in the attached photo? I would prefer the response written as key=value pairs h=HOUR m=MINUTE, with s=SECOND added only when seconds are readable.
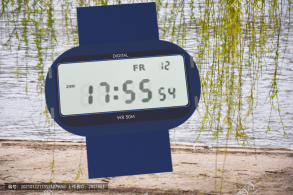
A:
h=17 m=55 s=54
